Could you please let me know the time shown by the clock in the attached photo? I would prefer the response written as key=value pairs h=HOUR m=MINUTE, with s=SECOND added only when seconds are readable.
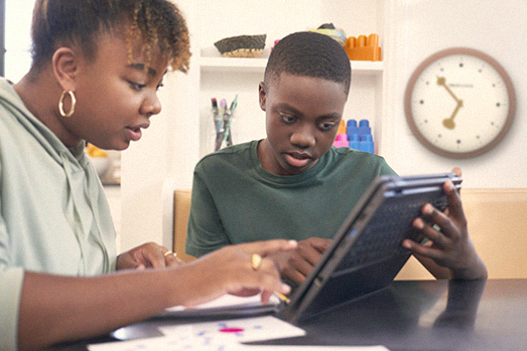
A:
h=6 m=53
